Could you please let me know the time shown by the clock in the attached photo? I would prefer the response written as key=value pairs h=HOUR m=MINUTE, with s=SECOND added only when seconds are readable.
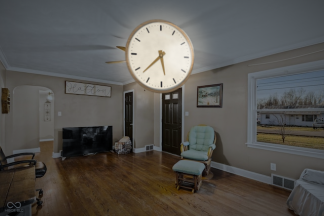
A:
h=5 m=38
